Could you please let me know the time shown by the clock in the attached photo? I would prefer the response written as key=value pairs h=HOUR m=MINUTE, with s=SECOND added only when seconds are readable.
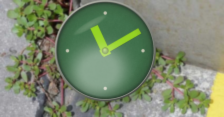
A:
h=11 m=10
